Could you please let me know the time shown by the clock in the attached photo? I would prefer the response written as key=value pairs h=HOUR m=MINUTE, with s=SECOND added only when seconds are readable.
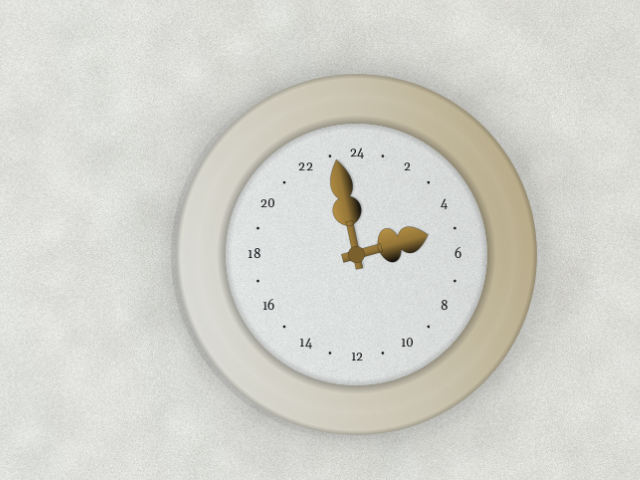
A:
h=4 m=58
